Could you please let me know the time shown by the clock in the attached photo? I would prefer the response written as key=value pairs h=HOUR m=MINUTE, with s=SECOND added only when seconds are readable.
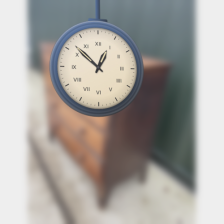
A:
h=12 m=52
